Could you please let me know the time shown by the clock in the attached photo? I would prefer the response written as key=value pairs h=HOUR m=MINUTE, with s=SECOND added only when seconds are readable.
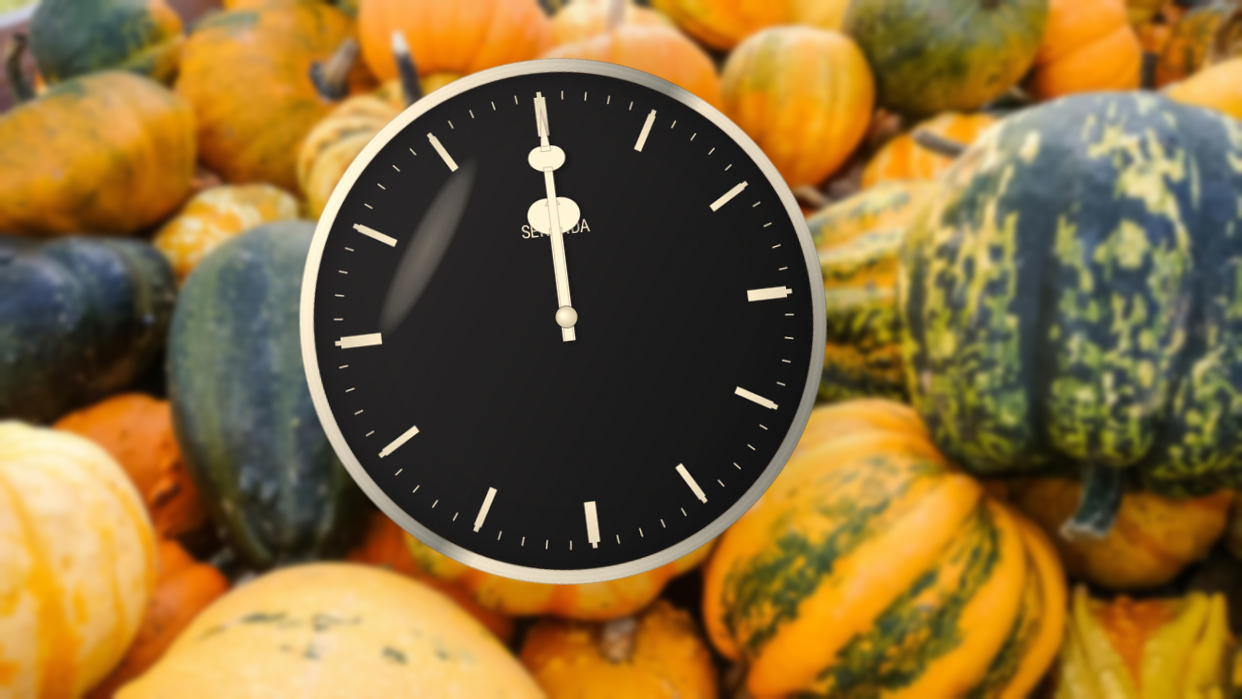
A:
h=12 m=0
